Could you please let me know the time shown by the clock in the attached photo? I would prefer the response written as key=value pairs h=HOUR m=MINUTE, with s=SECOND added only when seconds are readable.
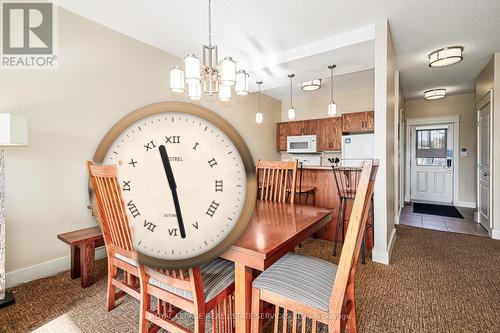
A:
h=11 m=28
